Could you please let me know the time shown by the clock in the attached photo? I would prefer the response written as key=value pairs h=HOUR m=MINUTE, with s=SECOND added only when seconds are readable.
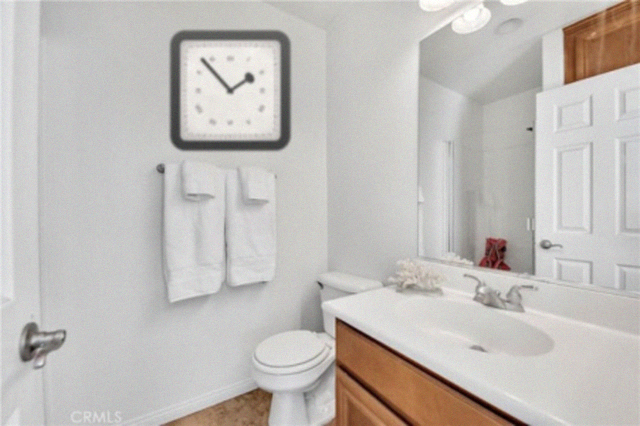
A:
h=1 m=53
